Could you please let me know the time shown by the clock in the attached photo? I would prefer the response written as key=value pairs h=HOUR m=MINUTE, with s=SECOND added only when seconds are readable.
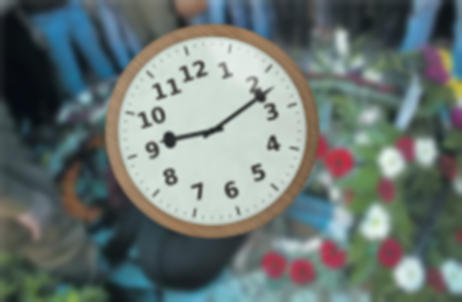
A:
h=9 m=12
